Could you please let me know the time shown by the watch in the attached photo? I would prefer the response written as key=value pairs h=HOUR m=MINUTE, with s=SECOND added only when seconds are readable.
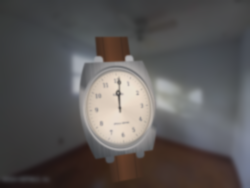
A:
h=12 m=1
